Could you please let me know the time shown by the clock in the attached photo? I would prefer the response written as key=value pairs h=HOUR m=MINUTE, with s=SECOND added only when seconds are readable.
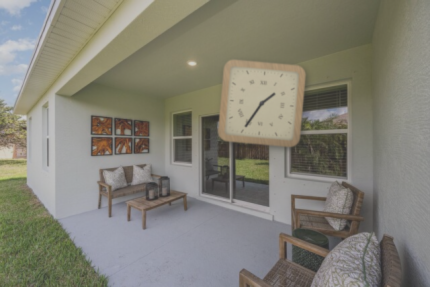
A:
h=1 m=35
